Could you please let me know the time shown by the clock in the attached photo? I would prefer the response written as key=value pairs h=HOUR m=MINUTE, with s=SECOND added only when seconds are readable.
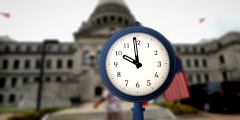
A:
h=9 m=59
